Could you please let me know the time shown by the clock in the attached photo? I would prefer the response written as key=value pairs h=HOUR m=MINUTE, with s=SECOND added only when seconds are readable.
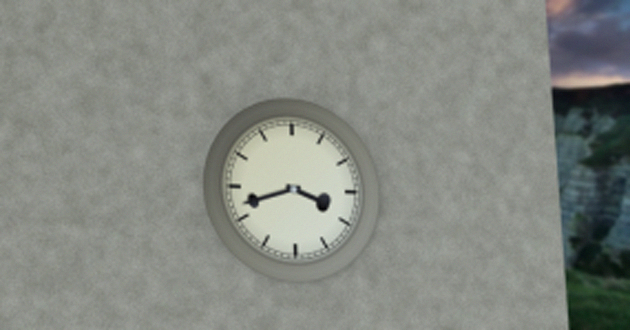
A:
h=3 m=42
